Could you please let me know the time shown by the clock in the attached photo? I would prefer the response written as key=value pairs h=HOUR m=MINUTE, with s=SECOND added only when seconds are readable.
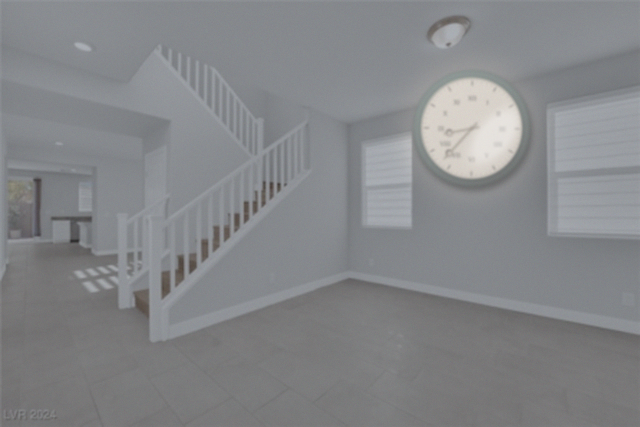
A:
h=8 m=37
